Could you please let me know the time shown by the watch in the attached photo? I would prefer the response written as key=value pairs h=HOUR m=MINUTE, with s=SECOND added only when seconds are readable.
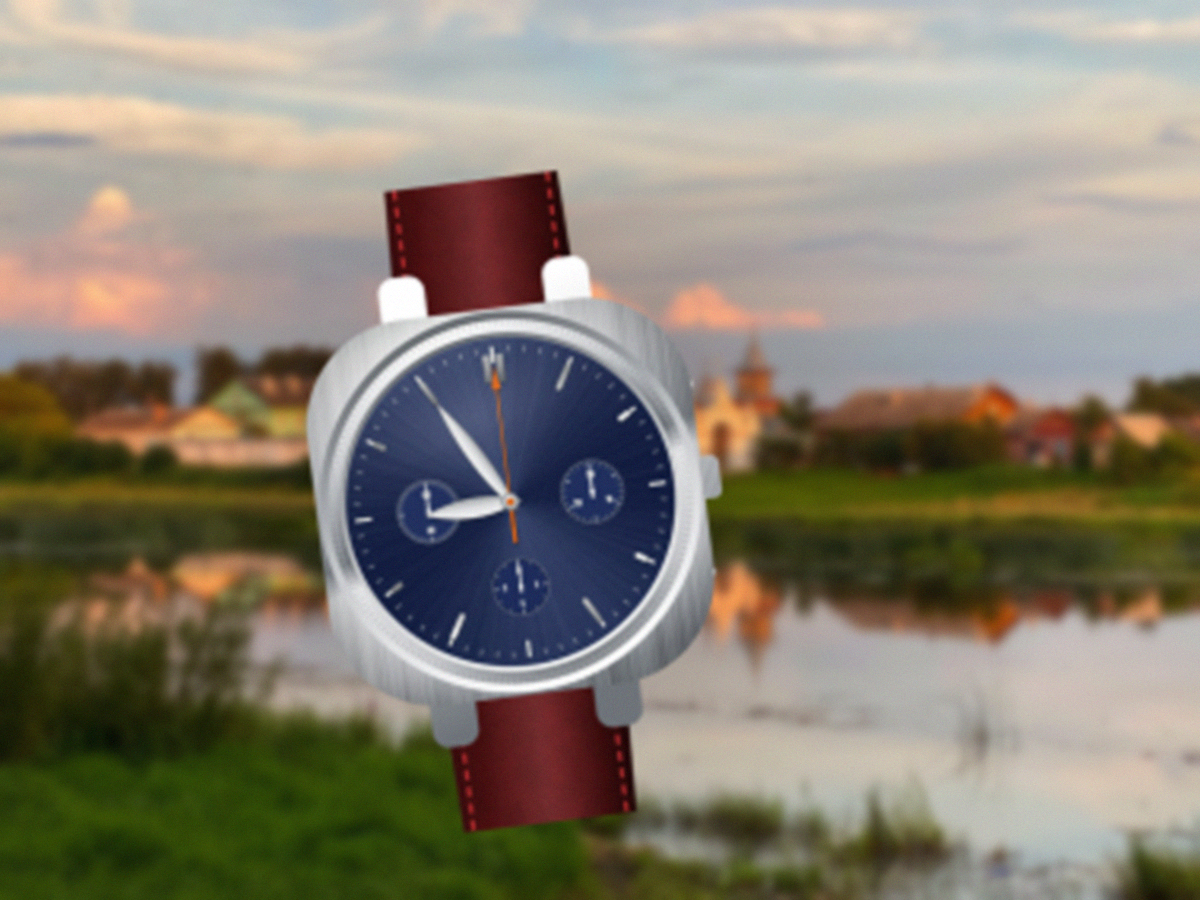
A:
h=8 m=55
